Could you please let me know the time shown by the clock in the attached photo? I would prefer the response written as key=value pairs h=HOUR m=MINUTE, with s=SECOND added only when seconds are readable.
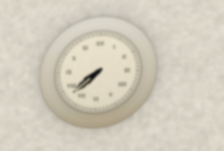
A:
h=7 m=38
